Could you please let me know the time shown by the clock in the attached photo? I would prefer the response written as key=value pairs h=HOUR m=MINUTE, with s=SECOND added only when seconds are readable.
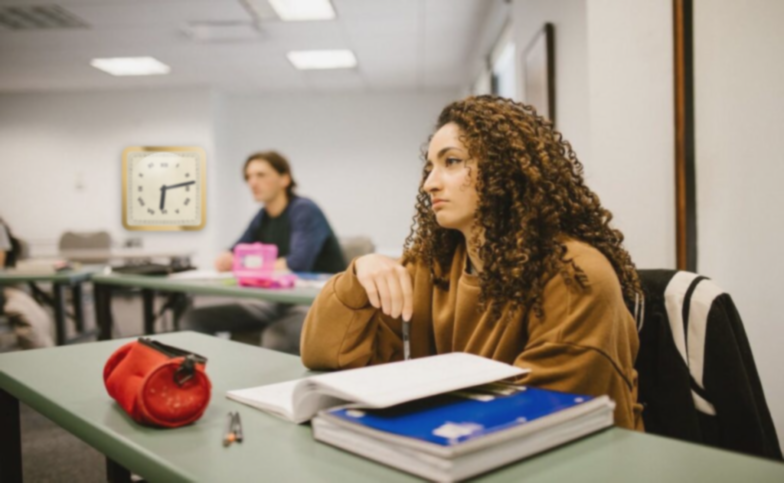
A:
h=6 m=13
